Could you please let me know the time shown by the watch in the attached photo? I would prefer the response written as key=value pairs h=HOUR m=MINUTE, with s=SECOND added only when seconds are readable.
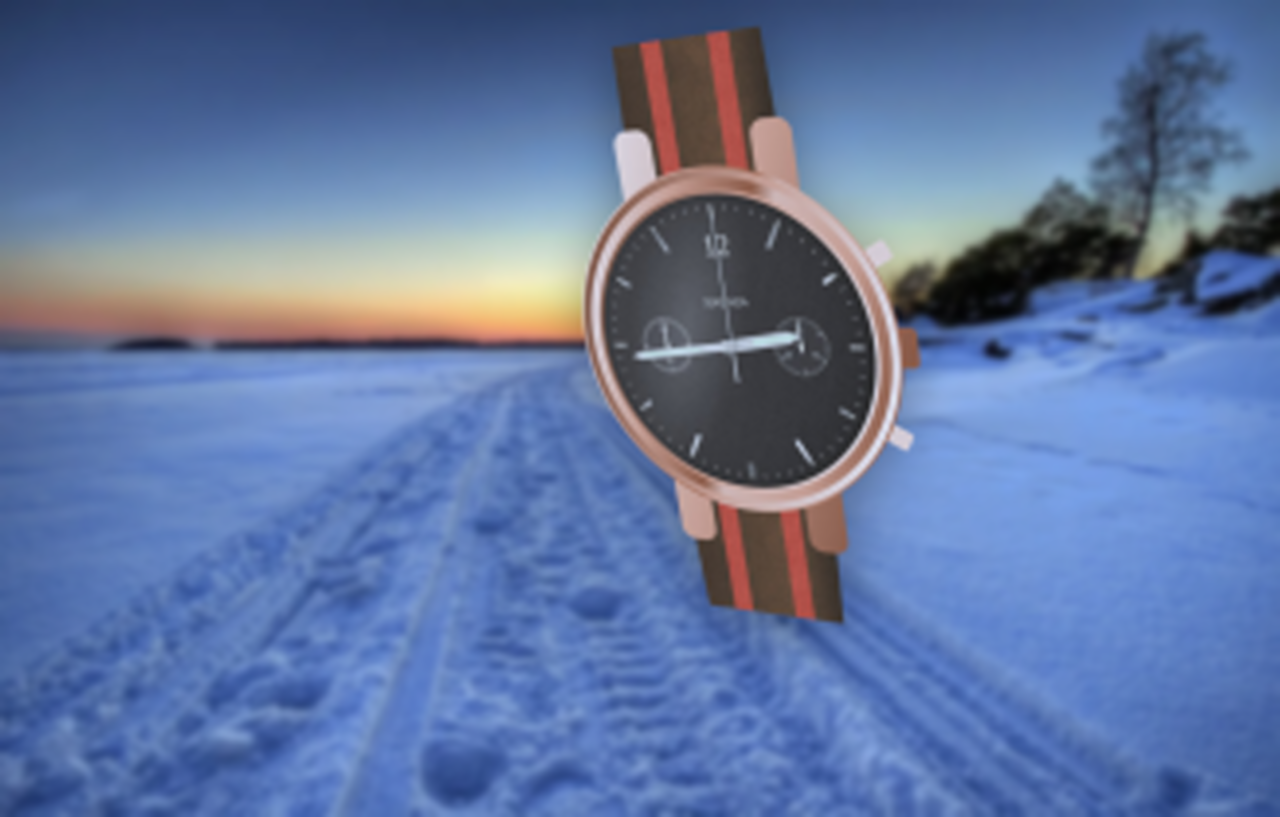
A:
h=2 m=44
